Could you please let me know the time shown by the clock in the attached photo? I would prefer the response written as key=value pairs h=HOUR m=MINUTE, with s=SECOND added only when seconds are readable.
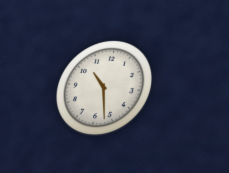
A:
h=10 m=27
